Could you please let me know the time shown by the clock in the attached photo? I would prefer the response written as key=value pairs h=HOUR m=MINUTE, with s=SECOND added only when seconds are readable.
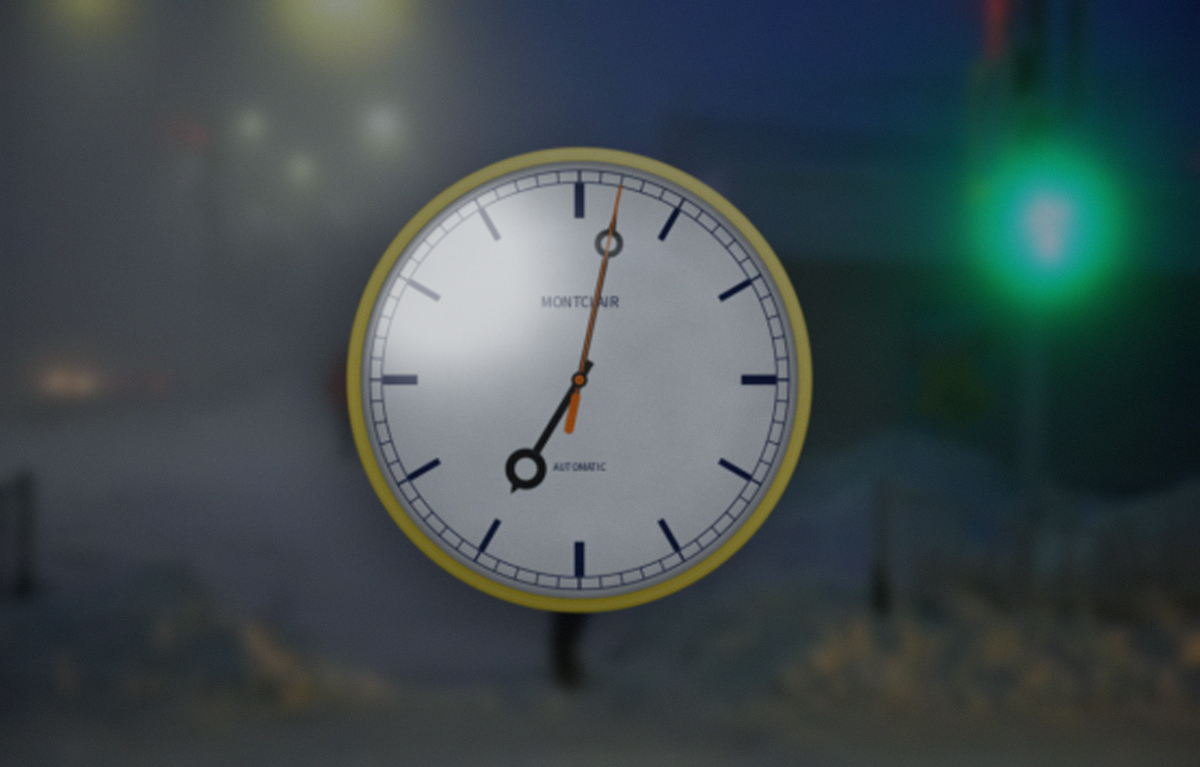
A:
h=7 m=2 s=2
